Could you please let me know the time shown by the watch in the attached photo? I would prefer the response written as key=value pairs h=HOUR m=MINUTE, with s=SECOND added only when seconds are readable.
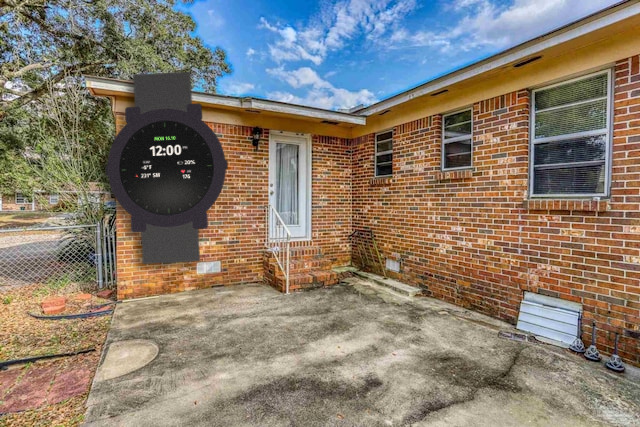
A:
h=12 m=0
